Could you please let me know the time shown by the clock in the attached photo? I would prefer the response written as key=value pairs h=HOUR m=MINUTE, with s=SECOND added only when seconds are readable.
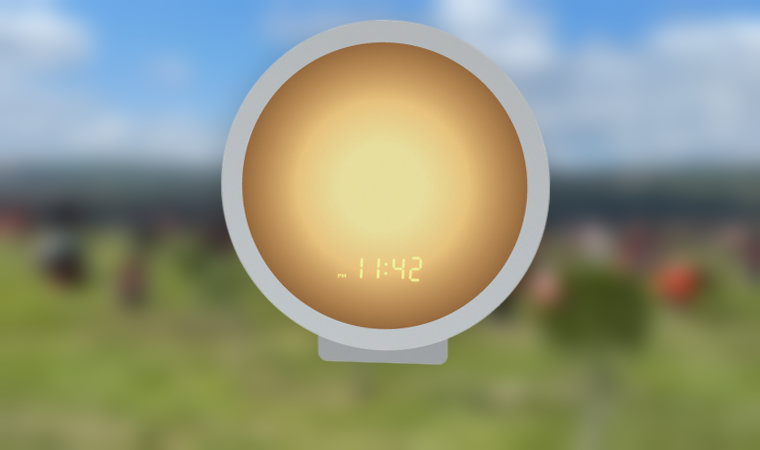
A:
h=11 m=42
